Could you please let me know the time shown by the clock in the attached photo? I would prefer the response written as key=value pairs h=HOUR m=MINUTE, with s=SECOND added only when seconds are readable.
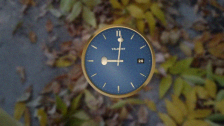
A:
h=9 m=1
